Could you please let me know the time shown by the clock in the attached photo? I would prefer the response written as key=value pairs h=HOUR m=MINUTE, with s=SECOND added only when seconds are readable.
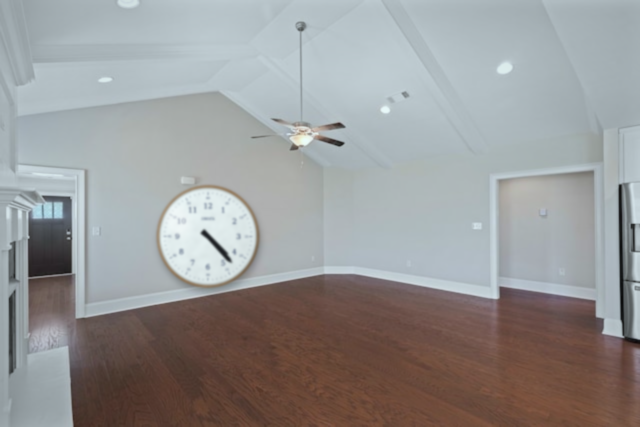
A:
h=4 m=23
